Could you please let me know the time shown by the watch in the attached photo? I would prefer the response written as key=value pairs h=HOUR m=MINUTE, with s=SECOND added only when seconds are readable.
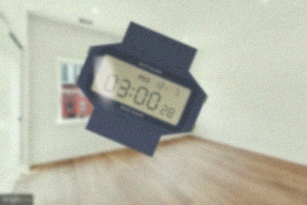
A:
h=3 m=0
